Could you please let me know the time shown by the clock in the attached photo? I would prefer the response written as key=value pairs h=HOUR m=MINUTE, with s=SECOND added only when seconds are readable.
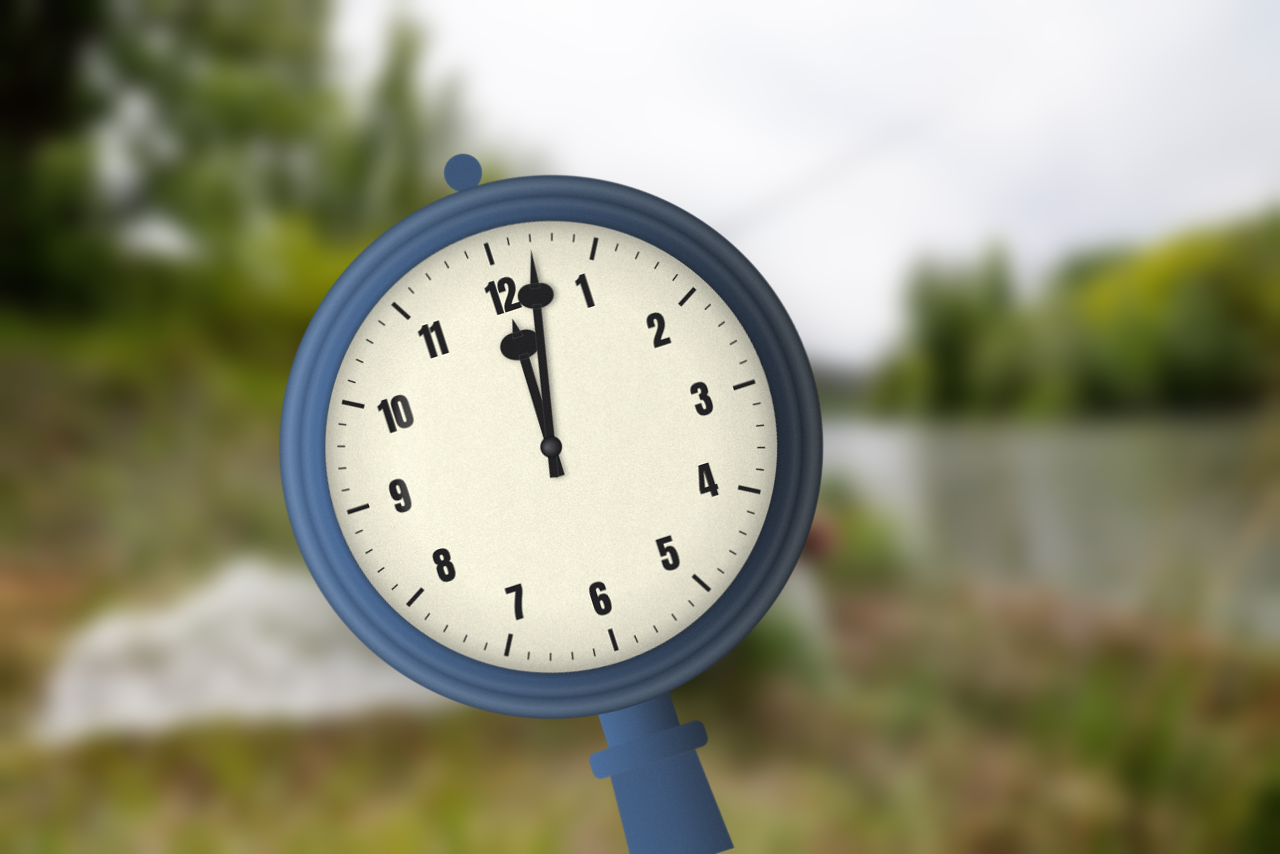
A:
h=12 m=2
